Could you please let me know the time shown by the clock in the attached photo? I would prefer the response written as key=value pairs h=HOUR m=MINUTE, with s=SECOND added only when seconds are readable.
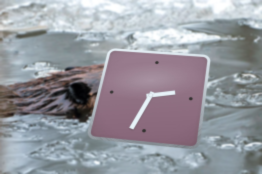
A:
h=2 m=33
